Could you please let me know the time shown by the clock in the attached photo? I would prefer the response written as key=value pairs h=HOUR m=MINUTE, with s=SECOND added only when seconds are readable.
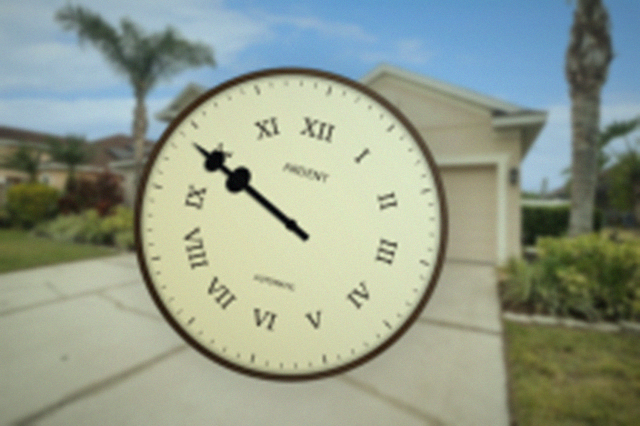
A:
h=9 m=49
